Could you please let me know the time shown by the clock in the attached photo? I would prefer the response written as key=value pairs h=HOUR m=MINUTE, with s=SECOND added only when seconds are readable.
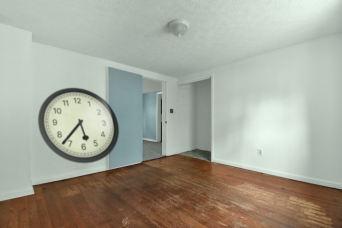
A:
h=5 m=37
